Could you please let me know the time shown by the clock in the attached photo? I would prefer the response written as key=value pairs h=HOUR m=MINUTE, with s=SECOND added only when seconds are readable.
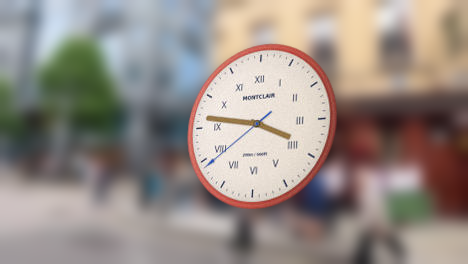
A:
h=3 m=46 s=39
